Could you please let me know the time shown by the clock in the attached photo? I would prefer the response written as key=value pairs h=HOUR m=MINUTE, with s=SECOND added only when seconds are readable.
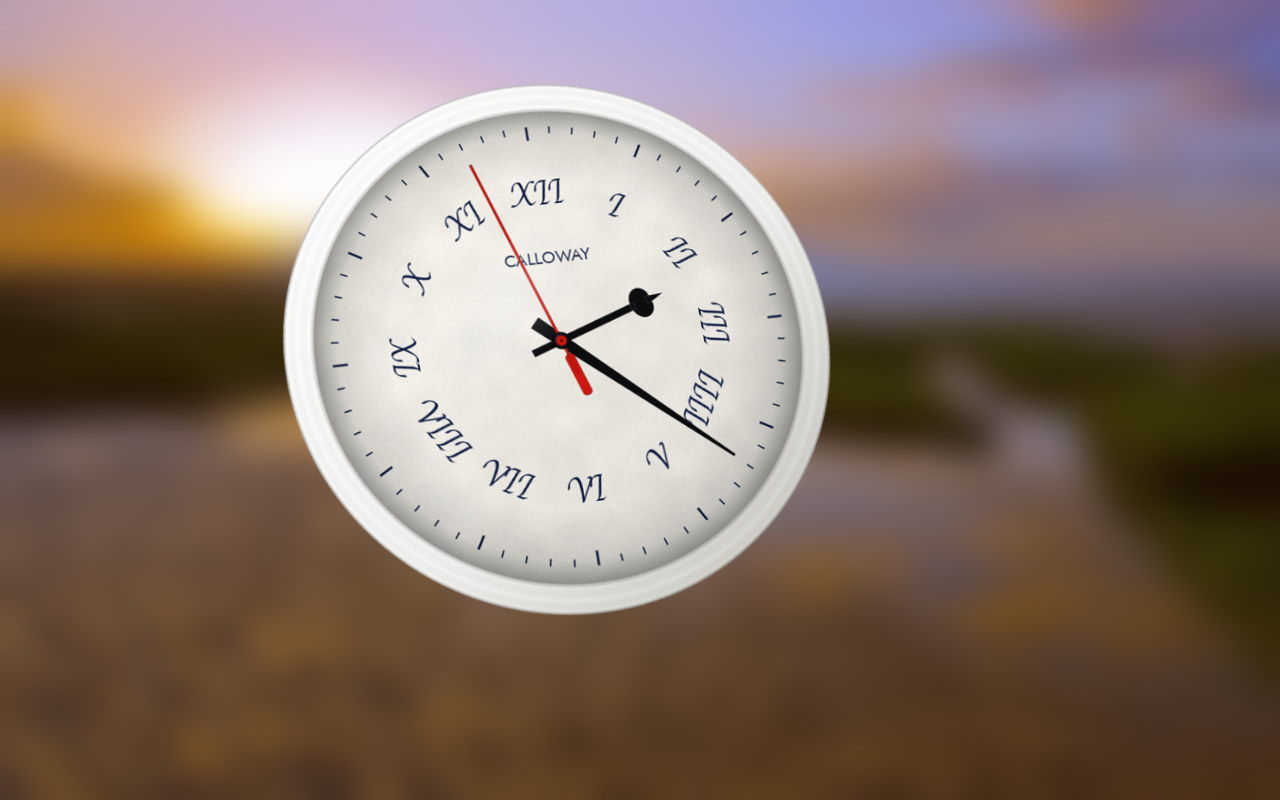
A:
h=2 m=21 s=57
